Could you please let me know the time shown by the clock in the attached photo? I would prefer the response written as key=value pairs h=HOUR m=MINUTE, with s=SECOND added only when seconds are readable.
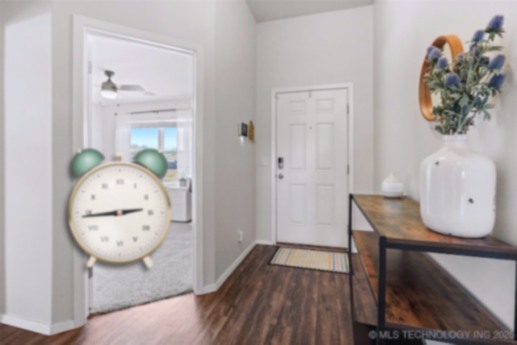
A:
h=2 m=44
